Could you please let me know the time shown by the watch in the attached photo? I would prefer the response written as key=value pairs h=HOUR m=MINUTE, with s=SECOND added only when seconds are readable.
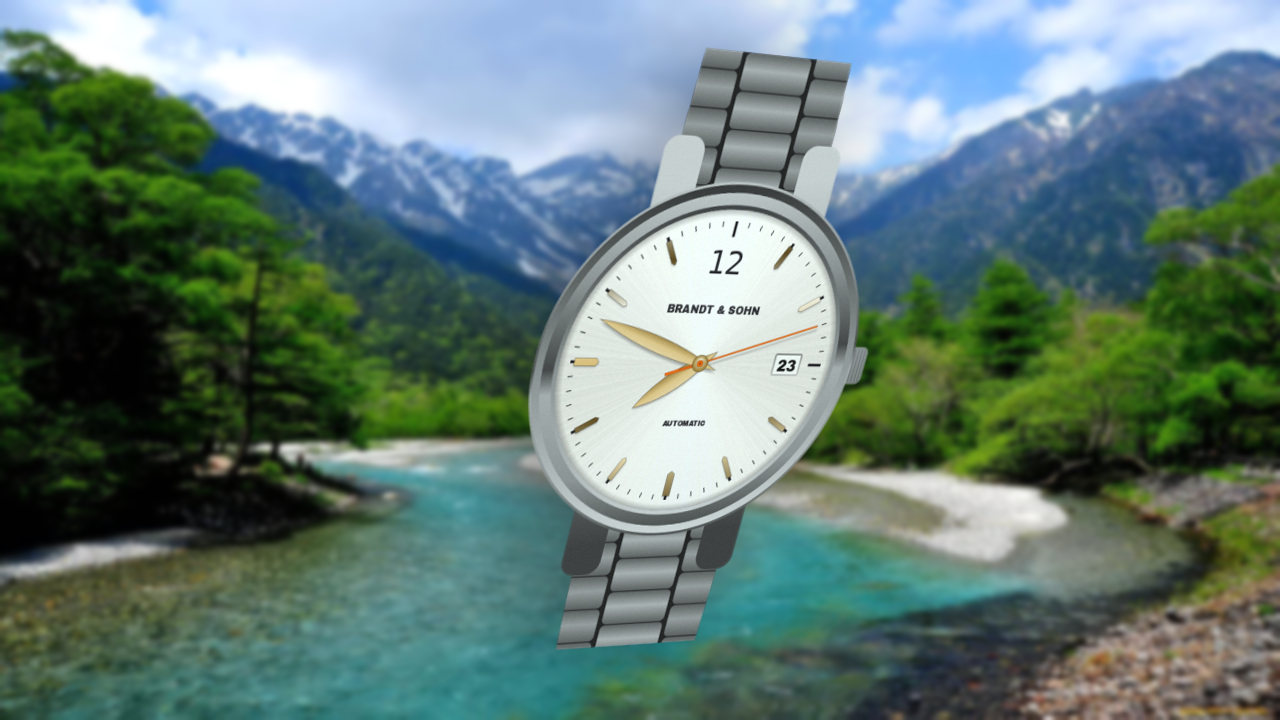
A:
h=7 m=48 s=12
